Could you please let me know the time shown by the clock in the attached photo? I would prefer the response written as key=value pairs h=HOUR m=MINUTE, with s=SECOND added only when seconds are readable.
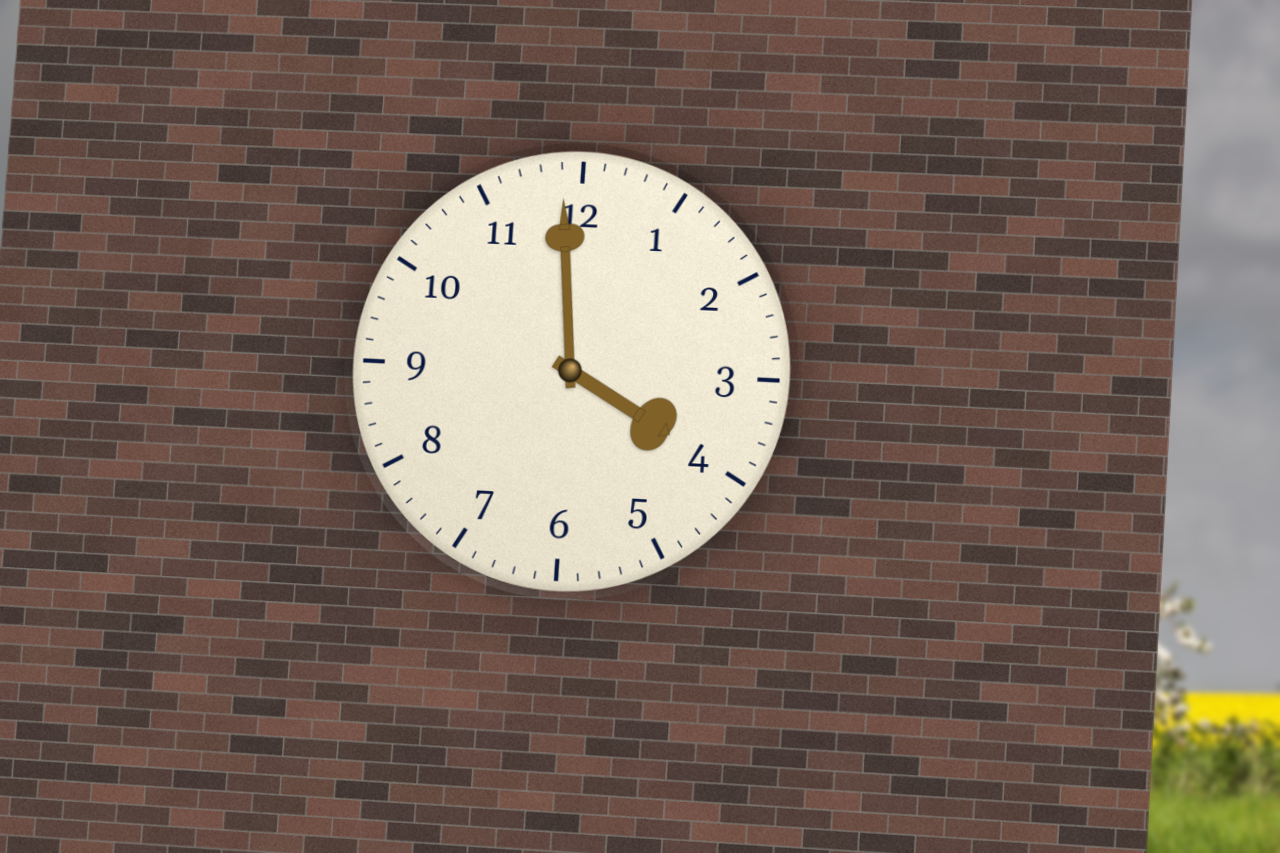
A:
h=3 m=59
